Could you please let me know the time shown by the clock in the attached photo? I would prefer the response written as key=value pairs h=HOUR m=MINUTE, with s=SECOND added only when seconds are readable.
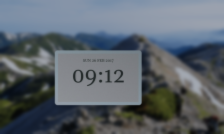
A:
h=9 m=12
